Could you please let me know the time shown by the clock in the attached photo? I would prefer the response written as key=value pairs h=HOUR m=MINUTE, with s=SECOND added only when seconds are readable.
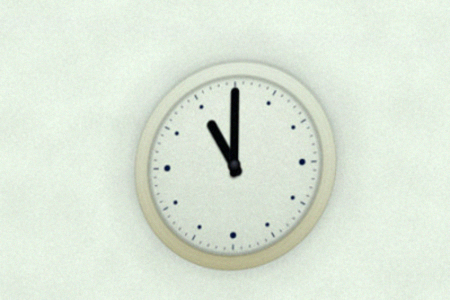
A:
h=11 m=0
